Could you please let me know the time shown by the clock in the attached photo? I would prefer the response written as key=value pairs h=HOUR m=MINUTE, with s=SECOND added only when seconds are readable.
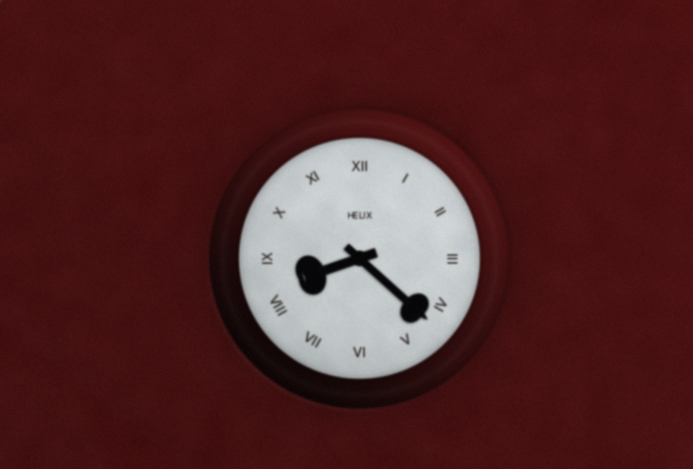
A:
h=8 m=22
